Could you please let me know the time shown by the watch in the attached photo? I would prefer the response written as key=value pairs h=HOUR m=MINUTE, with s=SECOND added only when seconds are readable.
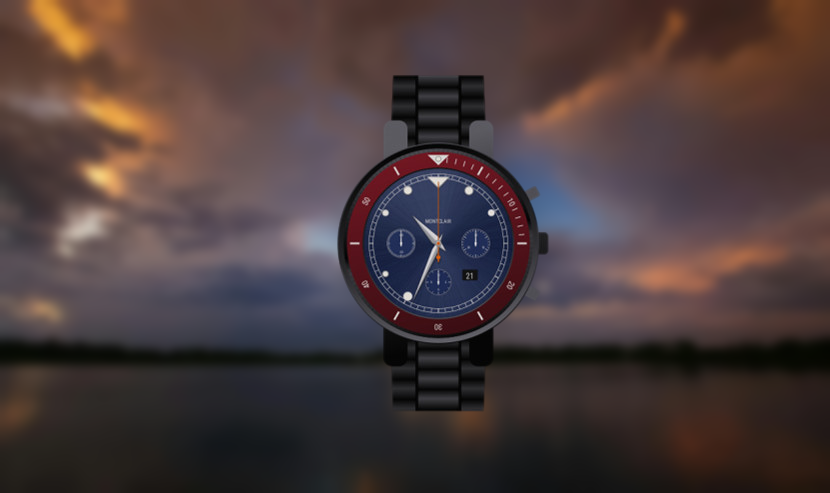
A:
h=10 m=34
